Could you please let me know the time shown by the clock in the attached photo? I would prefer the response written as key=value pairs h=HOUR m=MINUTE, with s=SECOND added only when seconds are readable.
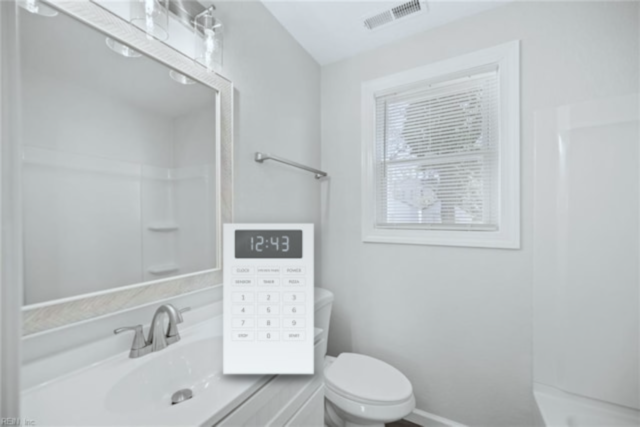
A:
h=12 m=43
